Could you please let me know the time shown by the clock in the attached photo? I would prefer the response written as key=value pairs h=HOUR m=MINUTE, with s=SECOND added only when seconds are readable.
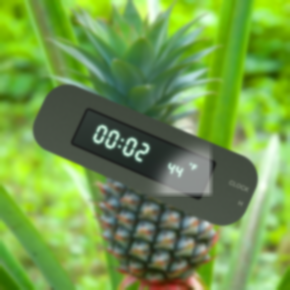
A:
h=0 m=2
